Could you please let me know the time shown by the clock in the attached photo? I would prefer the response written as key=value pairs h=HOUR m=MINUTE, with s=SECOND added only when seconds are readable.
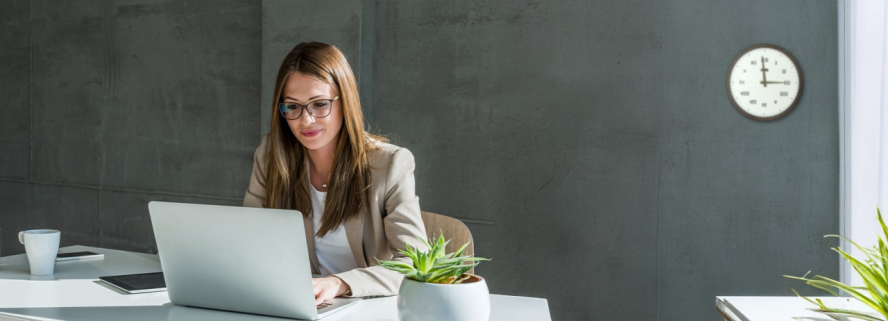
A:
h=2 m=59
